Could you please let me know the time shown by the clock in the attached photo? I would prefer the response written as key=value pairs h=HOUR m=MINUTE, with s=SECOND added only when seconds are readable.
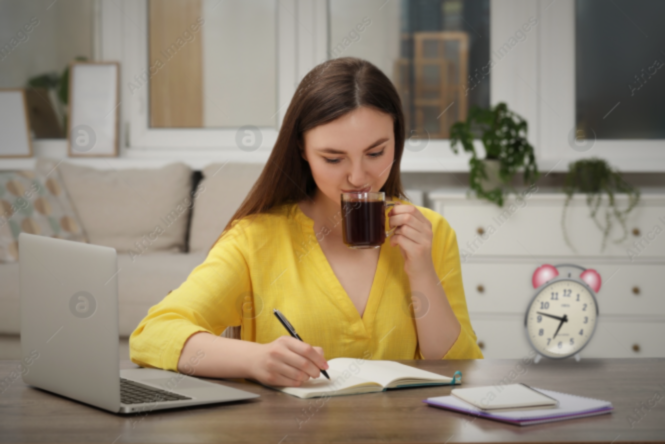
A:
h=6 m=47
